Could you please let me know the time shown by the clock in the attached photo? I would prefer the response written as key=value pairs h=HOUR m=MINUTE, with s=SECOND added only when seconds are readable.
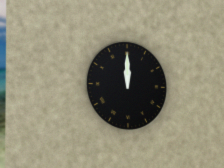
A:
h=12 m=0
